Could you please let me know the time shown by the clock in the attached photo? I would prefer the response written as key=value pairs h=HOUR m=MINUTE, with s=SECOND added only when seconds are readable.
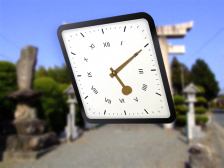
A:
h=5 m=10
